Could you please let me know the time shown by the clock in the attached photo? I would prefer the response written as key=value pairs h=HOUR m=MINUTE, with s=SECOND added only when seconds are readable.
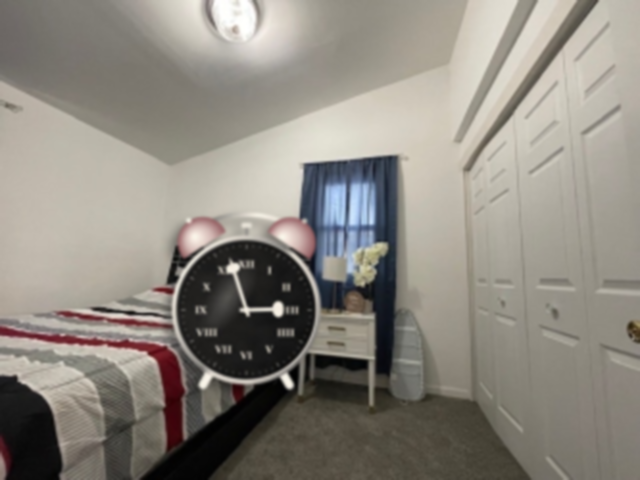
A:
h=2 m=57
